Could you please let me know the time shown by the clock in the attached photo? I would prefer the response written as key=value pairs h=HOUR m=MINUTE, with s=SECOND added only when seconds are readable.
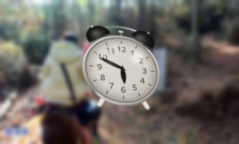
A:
h=5 m=49
